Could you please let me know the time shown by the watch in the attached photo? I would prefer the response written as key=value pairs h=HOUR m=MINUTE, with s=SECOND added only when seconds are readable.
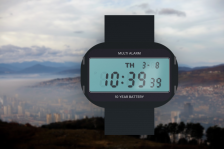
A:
h=10 m=39 s=39
